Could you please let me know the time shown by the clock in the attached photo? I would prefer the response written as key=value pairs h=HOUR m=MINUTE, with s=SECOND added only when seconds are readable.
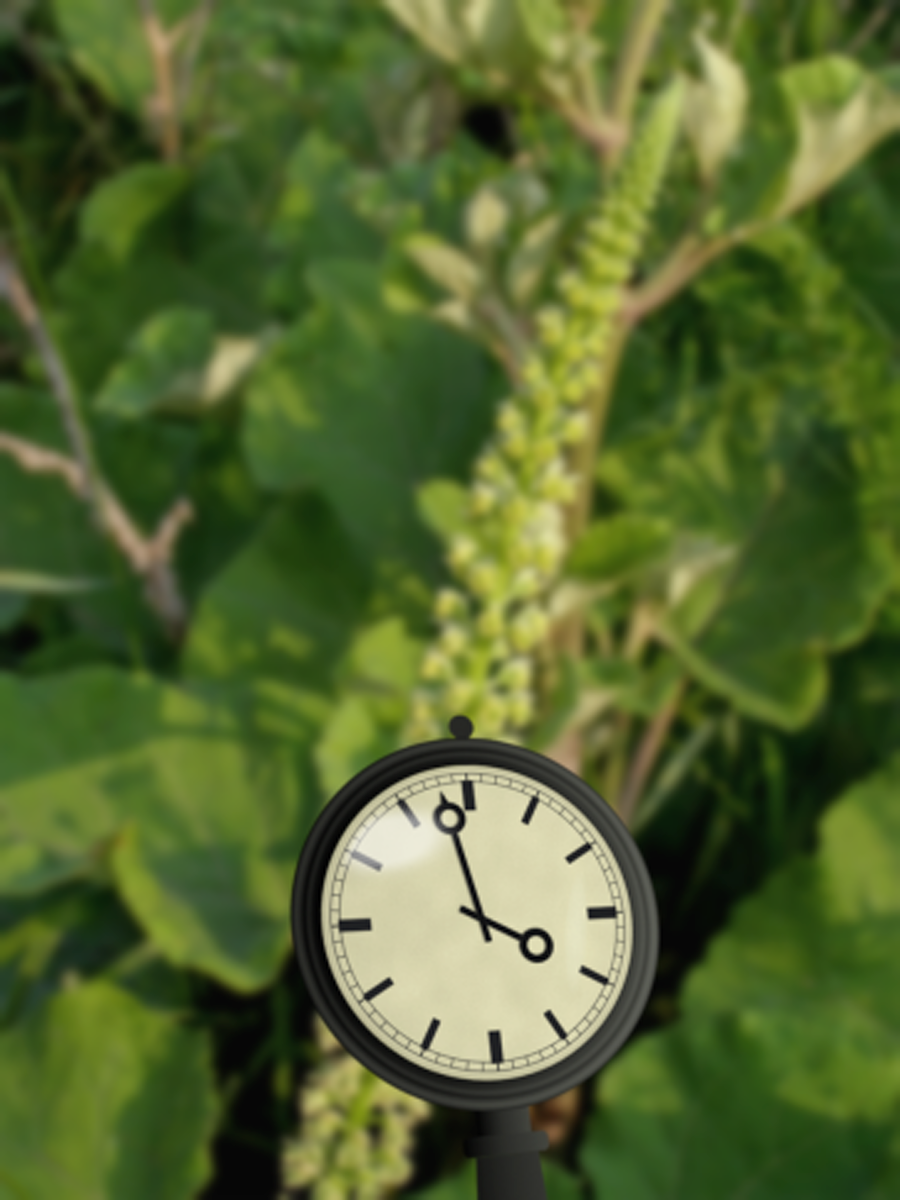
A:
h=3 m=58
